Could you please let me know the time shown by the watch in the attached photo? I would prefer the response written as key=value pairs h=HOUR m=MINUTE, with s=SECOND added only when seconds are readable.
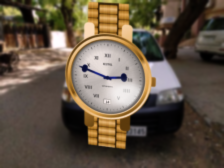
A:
h=2 m=48
